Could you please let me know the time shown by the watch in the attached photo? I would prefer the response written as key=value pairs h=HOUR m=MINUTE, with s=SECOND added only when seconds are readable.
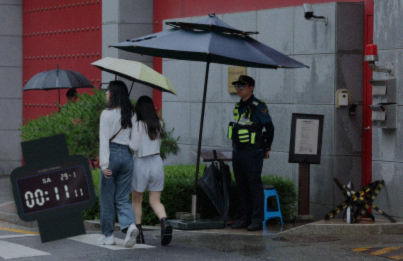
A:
h=0 m=11 s=11
